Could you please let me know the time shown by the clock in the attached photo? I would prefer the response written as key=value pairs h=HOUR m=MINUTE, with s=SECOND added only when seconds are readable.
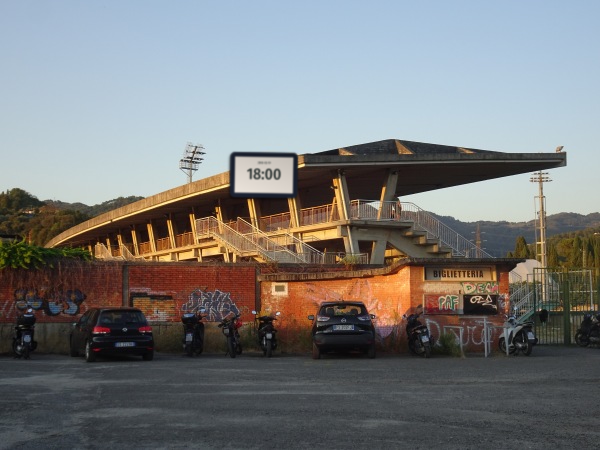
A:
h=18 m=0
